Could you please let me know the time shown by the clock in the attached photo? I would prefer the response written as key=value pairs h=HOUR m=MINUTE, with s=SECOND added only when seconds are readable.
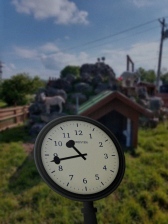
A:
h=10 m=43
